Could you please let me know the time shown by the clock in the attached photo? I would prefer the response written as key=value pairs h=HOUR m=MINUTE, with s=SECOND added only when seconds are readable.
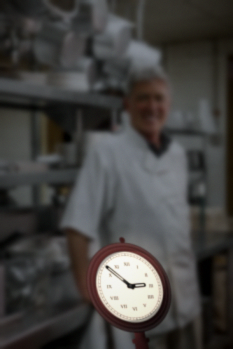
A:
h=2 m=52
